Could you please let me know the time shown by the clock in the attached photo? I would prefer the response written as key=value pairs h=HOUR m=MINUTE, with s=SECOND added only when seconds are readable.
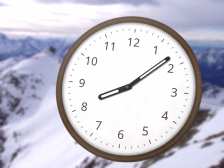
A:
h=8 m=8
